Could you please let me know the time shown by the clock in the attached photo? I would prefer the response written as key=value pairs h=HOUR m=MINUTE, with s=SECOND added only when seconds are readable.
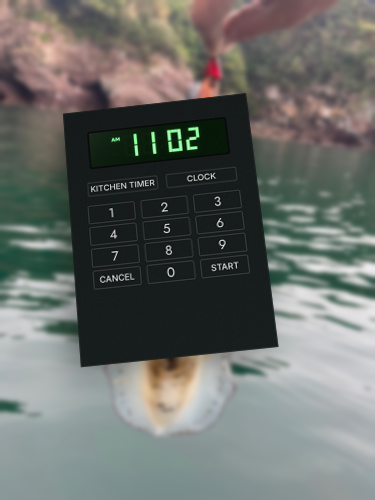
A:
h=11 m=2
